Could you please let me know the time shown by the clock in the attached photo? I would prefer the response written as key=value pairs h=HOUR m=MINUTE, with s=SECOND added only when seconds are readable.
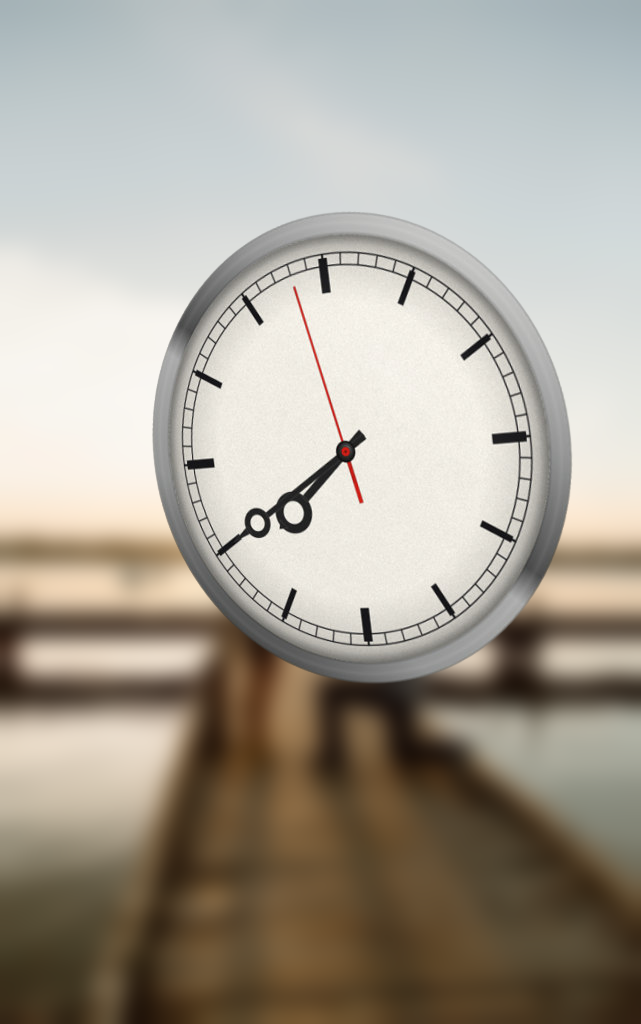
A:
h=7 m=39 s=58
